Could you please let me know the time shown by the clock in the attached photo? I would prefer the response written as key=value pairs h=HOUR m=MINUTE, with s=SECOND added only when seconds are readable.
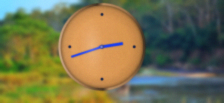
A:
h=2 m=42
